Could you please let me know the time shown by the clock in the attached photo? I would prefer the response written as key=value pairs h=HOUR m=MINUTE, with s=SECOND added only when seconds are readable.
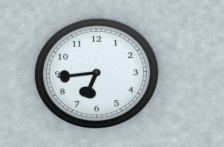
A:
h=6 m=44
